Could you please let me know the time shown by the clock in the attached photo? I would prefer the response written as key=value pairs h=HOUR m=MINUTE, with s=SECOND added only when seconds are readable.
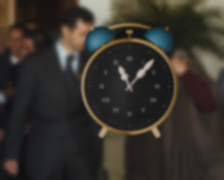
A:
h=11 m=7
